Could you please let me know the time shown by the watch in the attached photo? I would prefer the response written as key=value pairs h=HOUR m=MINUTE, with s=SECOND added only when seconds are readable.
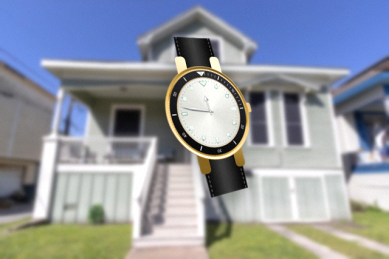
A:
h=11 m=47
